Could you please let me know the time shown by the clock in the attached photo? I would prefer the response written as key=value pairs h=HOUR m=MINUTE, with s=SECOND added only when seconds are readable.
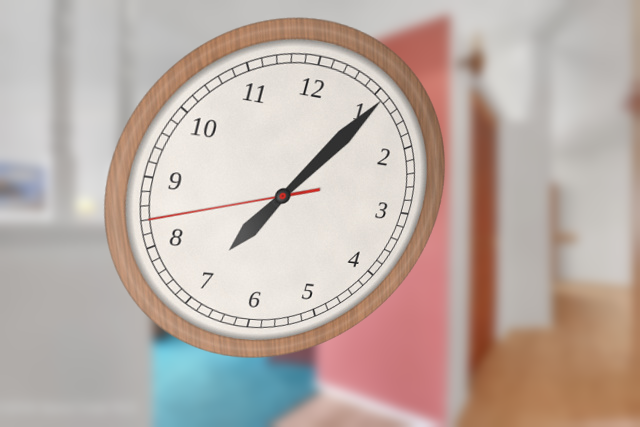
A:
h=7 m=5 s=42
